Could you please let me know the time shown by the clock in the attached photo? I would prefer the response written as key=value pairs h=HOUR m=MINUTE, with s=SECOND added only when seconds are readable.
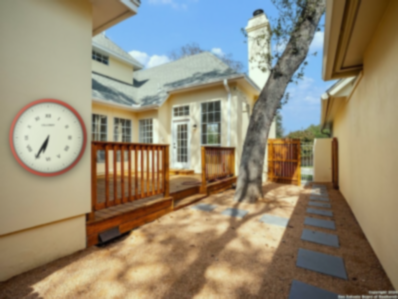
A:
h=6 m=35
